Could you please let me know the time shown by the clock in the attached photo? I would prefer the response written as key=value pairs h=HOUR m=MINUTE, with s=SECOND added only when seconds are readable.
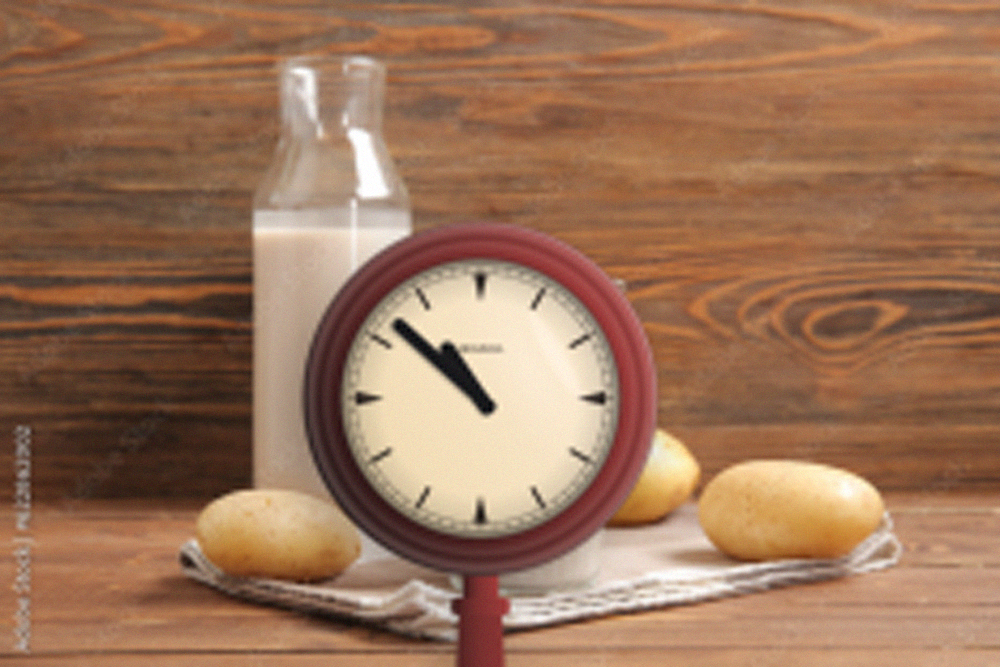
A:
h=10 m=52
